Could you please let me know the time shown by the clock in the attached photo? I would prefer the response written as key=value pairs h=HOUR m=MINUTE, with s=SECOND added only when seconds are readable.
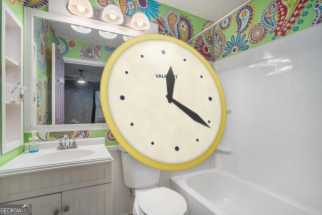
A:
h=12 m=21
